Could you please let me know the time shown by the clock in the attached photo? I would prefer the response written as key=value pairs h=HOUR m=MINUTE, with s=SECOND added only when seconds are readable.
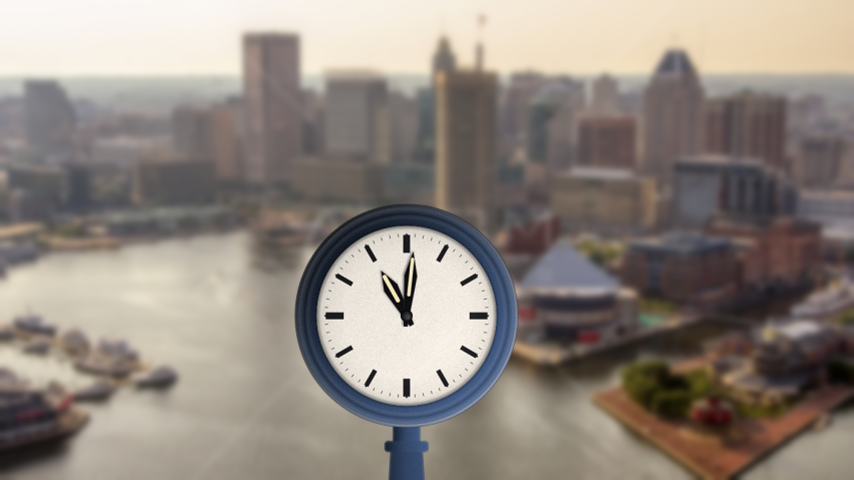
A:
h=11 m=1
